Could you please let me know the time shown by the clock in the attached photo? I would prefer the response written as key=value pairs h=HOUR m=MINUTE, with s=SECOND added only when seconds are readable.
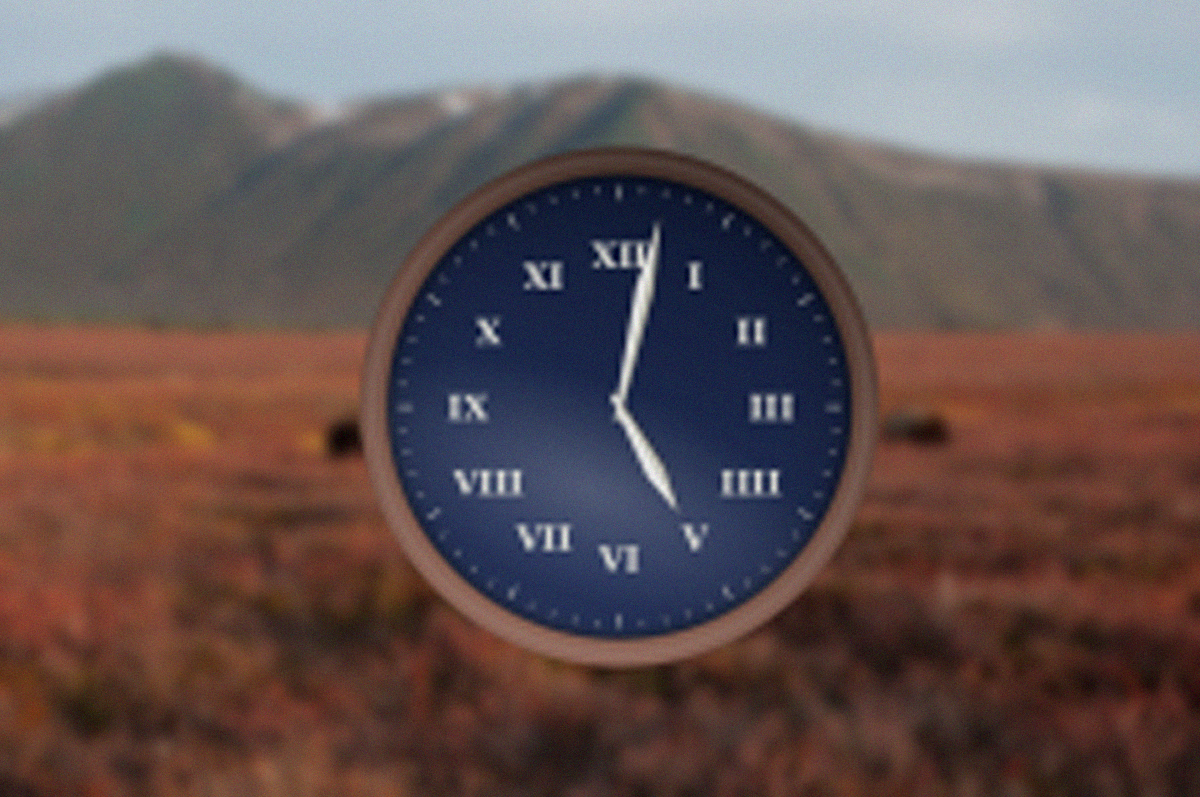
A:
h=5 m=2
